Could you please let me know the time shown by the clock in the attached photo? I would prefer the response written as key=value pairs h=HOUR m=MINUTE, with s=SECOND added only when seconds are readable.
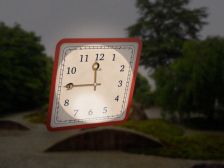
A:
h=11 m=45
